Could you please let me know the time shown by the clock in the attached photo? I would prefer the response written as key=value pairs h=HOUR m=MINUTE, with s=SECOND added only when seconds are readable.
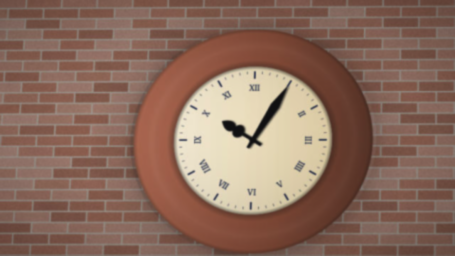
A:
h=10 m=5
